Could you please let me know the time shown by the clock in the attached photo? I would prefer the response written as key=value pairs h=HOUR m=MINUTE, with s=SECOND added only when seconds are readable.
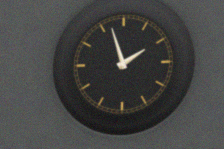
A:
h=1 m=57
